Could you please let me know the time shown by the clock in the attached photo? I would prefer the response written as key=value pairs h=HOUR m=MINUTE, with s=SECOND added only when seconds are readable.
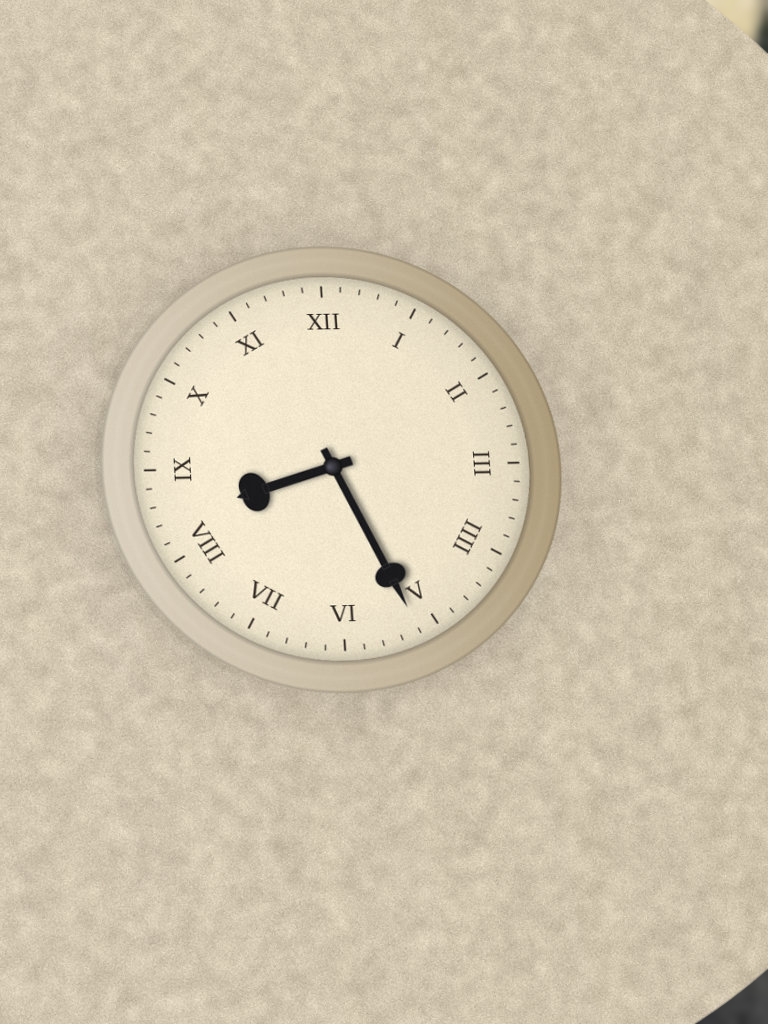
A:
h=8 m=26
